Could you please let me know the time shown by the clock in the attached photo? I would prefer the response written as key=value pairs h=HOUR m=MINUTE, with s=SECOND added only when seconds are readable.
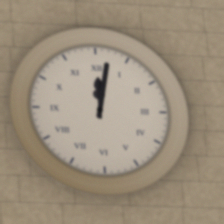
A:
h=12 m=2
